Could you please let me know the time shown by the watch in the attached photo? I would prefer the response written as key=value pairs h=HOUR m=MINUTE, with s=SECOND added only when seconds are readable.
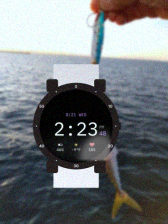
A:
h=2 m=23
